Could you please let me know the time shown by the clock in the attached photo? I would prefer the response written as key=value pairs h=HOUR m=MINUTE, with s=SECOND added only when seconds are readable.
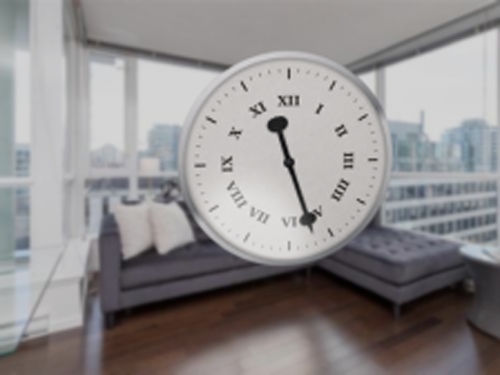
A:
h=11 m=27
